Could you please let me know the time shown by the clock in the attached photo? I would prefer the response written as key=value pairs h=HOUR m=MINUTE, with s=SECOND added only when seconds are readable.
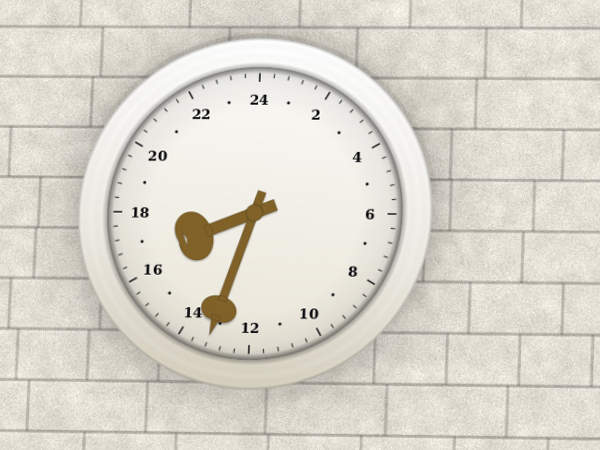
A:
h=16 m=33
